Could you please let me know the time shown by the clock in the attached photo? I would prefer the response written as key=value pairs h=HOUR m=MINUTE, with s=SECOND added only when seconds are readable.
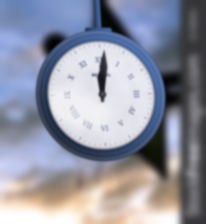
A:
h=12 m=1
